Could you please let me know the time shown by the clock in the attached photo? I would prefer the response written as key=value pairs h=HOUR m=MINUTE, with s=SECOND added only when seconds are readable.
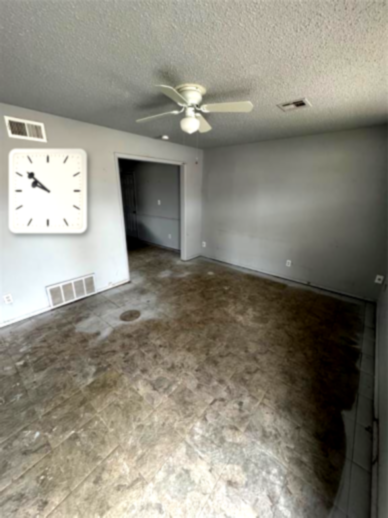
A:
h=9 m=52
